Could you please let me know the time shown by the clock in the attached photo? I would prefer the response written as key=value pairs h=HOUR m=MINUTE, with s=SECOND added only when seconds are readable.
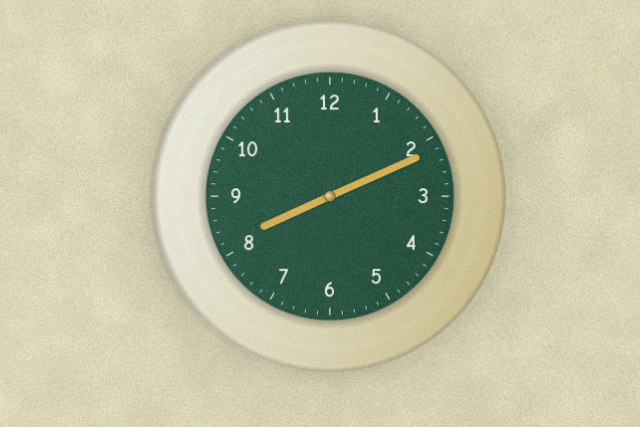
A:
h=8 m=11
